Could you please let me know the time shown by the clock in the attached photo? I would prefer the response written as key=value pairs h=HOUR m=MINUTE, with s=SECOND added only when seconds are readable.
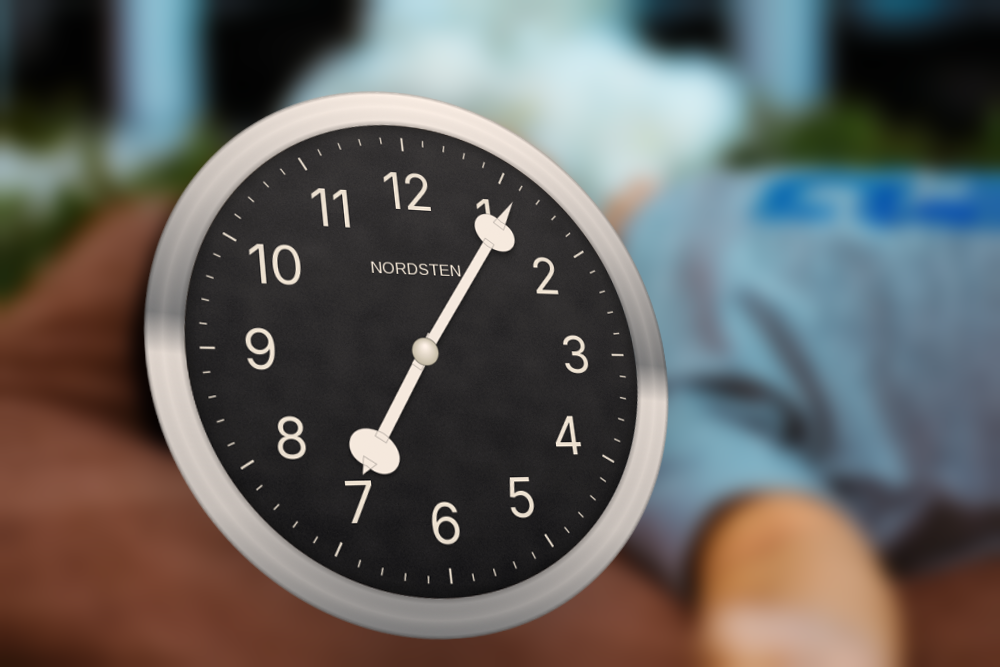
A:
h=7 m=6
